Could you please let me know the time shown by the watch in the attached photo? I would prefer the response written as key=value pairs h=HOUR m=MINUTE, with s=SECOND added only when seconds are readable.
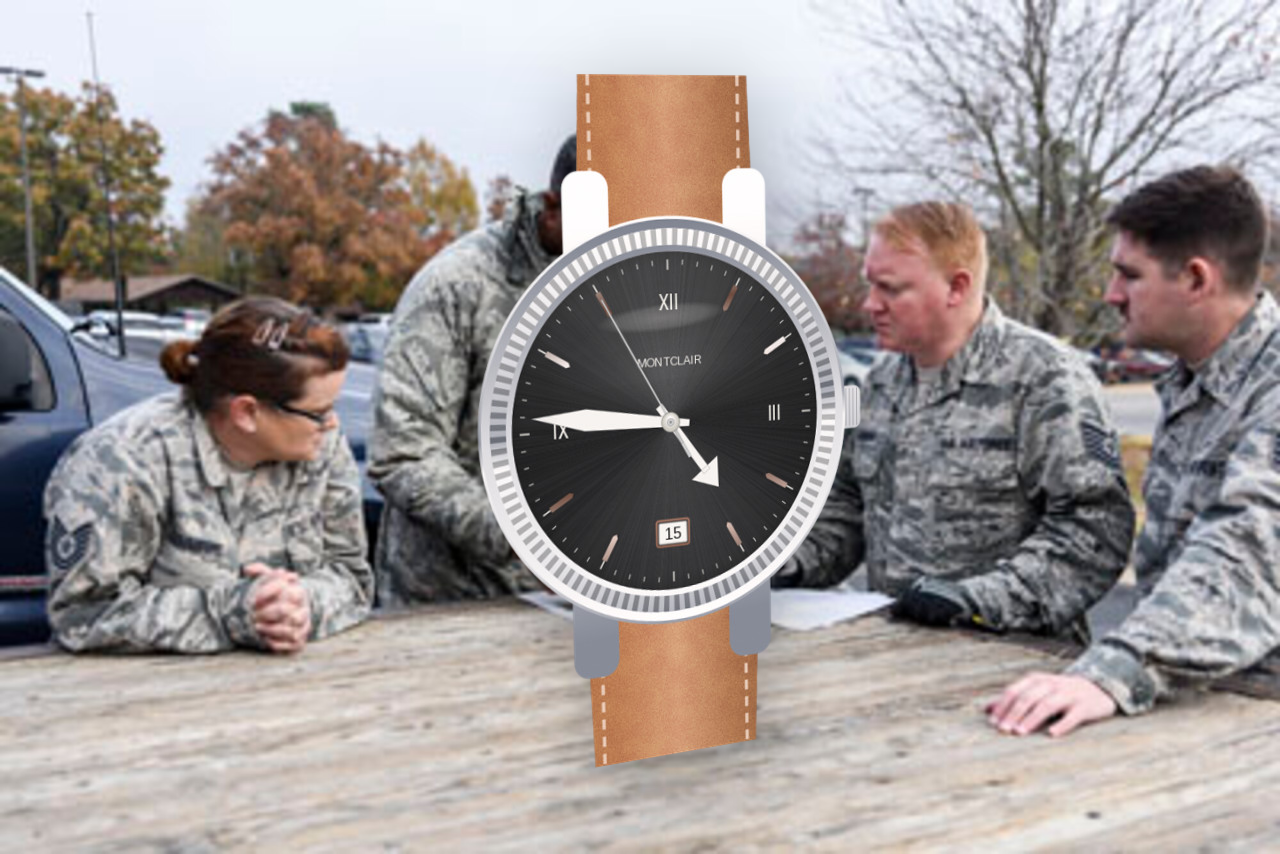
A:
h=4 m=45 s=55
